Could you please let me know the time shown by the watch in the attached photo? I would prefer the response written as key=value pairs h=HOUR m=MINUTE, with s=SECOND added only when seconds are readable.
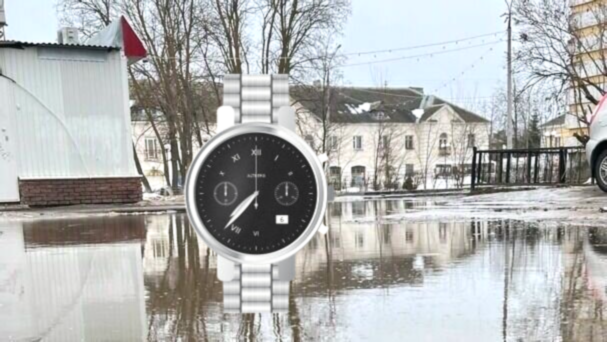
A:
h=7 m=37
